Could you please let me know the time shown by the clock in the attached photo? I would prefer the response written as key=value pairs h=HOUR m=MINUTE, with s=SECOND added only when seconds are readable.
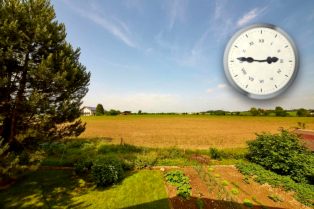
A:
h=2 m=46
